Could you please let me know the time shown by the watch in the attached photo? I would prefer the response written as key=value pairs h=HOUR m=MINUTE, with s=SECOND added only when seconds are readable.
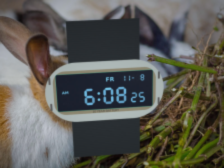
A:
h=6 m=8 s=25
